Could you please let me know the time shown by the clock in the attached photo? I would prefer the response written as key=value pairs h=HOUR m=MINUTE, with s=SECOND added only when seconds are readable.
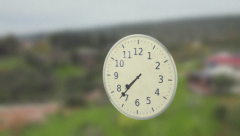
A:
h=7 m=37
